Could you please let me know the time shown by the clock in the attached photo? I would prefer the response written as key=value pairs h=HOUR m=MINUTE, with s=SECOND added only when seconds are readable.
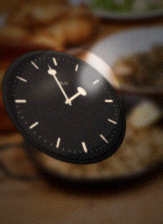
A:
h=1 m=58
